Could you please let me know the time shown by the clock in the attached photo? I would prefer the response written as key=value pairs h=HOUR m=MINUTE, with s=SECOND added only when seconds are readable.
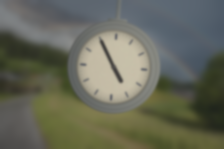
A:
h=4 m=55
